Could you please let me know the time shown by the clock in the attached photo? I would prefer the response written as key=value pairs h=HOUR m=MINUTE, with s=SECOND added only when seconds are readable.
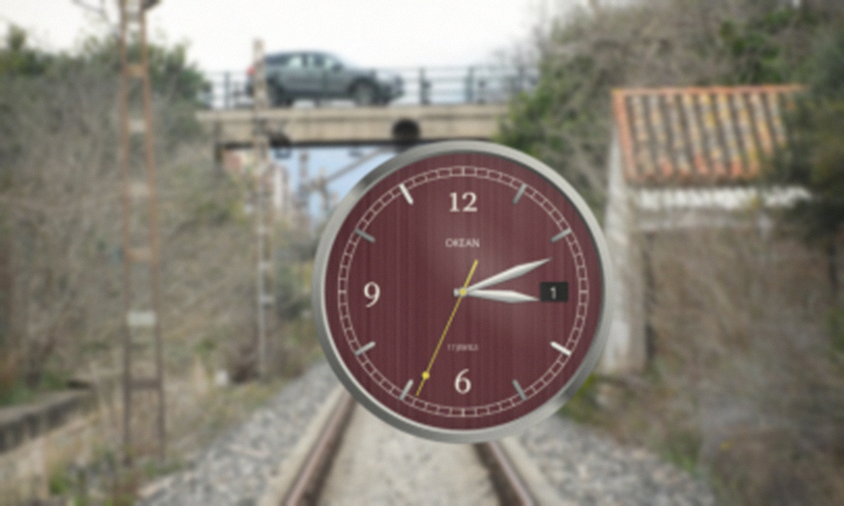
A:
h=3 m=11 s=34
